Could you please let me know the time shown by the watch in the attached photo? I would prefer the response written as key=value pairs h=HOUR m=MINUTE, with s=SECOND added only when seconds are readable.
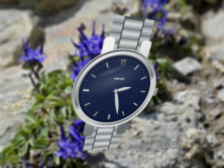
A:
h=2 m=27
